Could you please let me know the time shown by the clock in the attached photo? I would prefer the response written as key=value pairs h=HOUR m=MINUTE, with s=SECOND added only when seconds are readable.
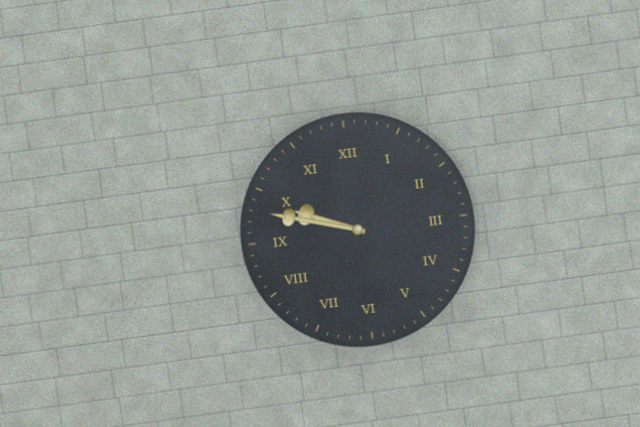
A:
h=9 m=48
